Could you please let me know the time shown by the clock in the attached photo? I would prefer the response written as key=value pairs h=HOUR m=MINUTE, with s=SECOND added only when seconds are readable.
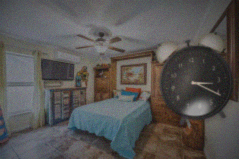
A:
h=3 m=21
